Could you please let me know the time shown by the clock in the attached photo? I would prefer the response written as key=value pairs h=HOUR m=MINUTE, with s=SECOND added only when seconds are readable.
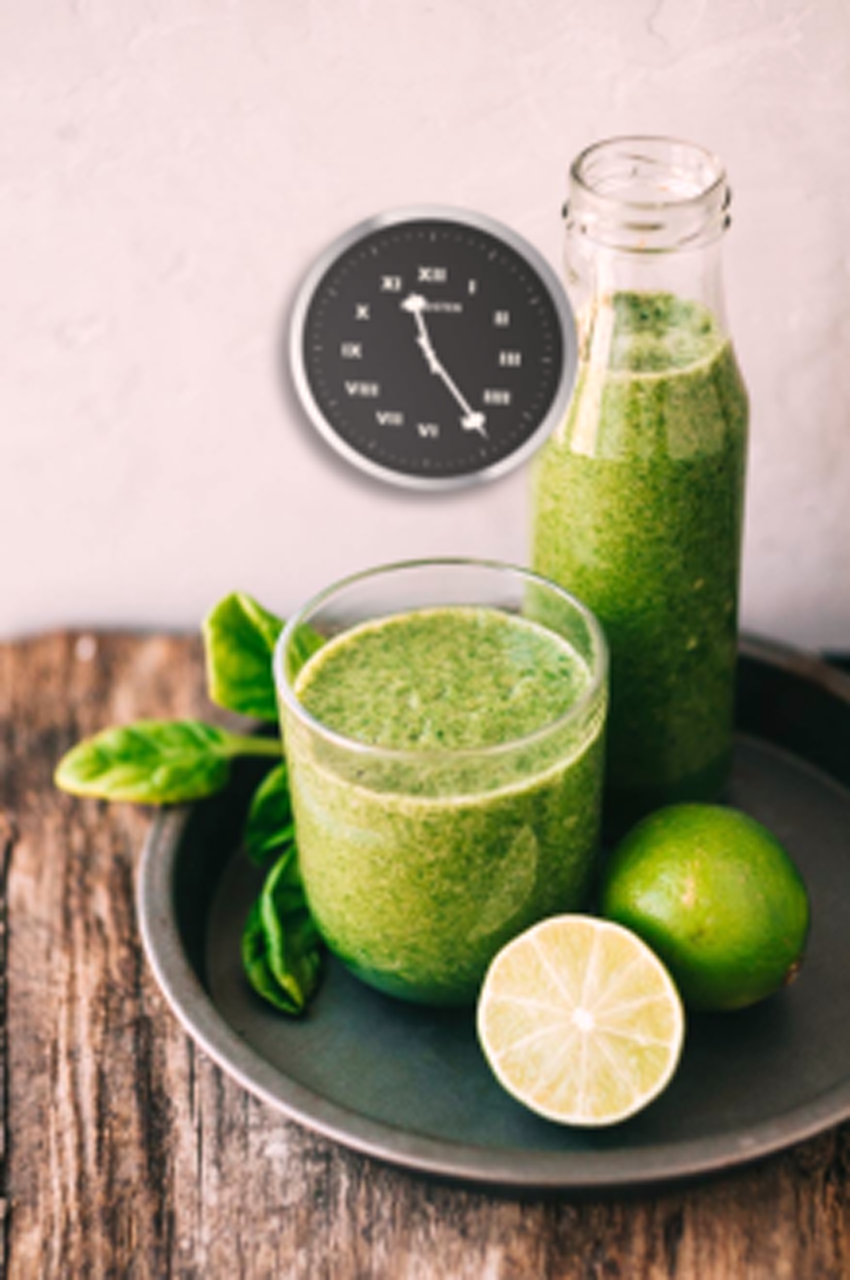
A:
h=11 m=24
